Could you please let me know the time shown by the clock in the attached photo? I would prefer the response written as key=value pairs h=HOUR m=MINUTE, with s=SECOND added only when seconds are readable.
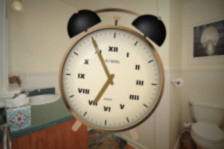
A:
h=6 m=55
